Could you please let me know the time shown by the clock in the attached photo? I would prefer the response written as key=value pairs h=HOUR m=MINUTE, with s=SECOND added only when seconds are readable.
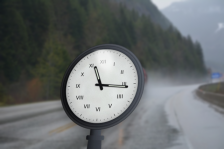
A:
h=11 m=16
